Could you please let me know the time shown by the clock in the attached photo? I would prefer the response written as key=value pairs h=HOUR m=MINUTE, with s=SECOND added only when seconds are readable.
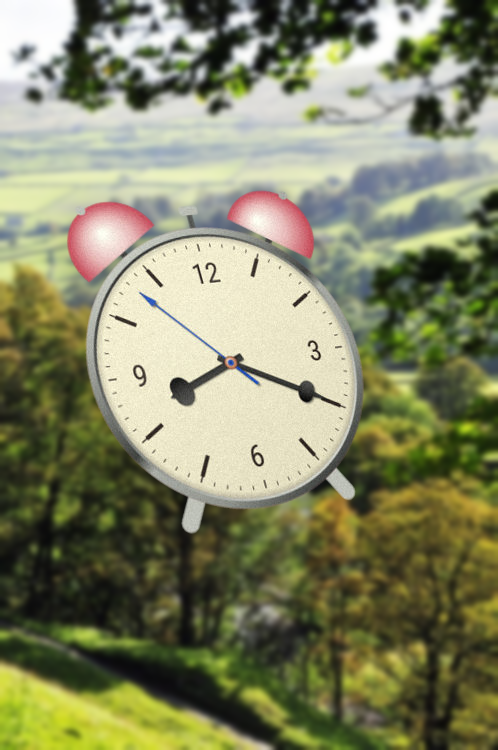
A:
h=8 m=19 s=53
